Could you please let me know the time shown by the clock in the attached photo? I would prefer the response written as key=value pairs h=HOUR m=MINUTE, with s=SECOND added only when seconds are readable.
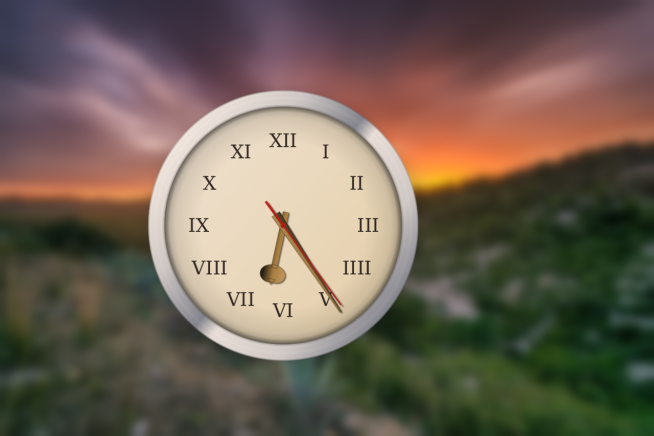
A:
h=6 m=24 s=24
